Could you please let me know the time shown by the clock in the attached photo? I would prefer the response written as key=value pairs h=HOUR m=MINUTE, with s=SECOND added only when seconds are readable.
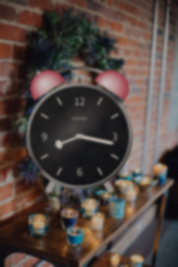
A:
h=8 m=17
